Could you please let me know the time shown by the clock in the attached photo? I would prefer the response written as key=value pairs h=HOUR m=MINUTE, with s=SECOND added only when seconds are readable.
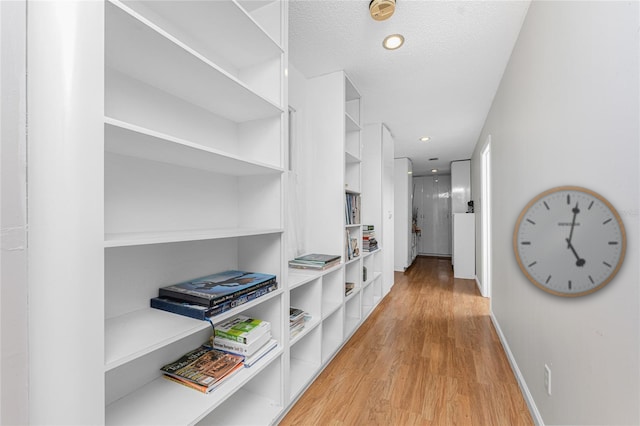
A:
h=5 m=2
